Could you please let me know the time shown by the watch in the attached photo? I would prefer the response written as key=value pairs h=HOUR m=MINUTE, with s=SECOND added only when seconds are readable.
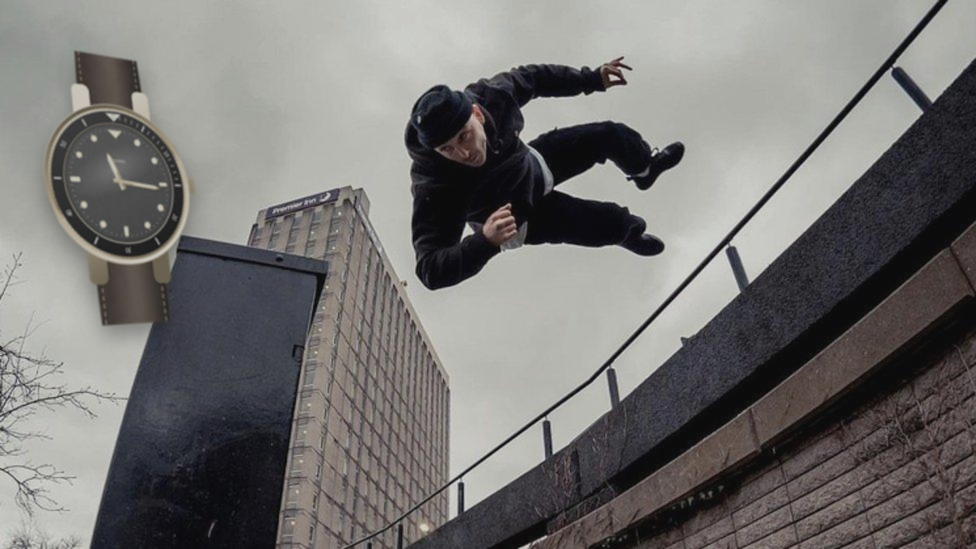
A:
h=11 m=16
